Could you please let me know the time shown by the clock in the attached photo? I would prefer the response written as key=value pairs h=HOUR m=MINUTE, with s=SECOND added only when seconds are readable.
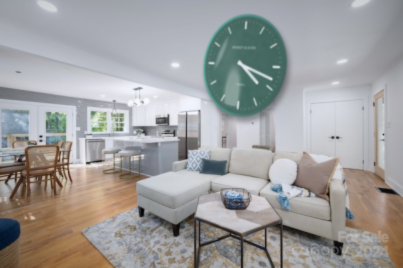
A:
h=4 m=18
